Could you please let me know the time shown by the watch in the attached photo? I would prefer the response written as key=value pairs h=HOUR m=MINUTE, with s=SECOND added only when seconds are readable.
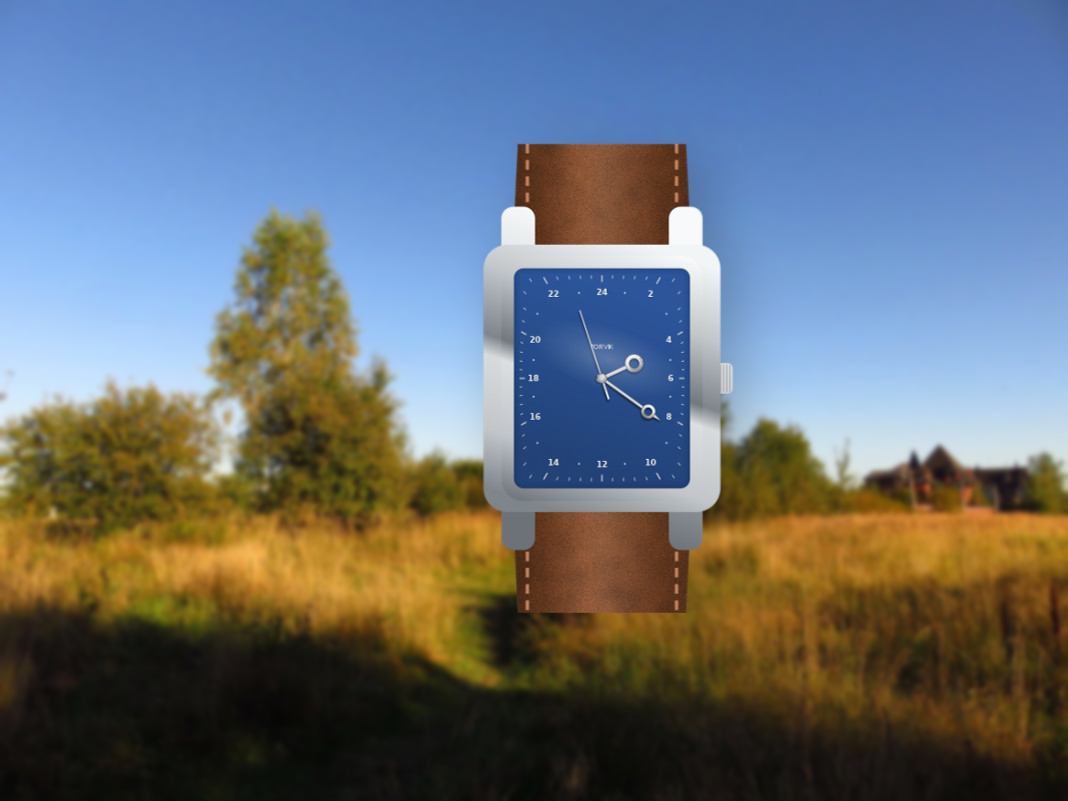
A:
h=4 m=20 s=57
